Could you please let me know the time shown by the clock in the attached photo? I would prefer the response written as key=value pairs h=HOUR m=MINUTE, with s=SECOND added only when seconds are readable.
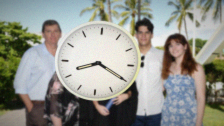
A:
h=8 m=20
